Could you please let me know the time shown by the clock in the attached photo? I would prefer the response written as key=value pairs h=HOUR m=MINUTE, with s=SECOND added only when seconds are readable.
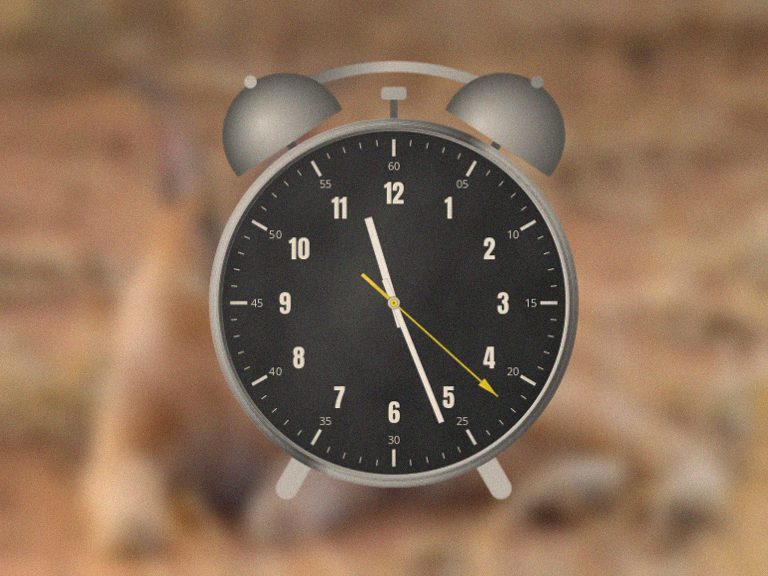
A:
h=11 m=26 s=22
